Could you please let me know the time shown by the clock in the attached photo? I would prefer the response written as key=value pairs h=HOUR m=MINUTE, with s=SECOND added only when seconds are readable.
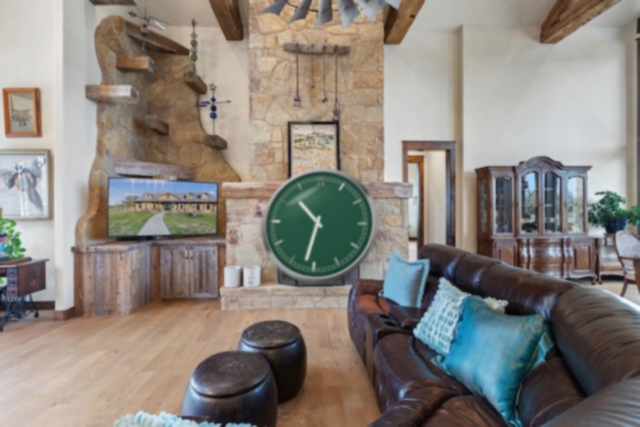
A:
h=10 m=32
